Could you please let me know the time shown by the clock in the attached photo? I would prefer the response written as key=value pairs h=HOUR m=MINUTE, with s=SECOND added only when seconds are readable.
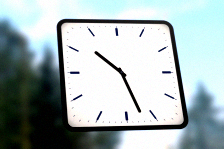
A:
h=10 m=27
